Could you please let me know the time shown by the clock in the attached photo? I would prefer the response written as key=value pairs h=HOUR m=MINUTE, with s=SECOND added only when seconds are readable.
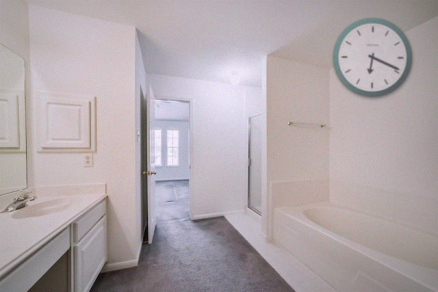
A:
h=6 m=19
